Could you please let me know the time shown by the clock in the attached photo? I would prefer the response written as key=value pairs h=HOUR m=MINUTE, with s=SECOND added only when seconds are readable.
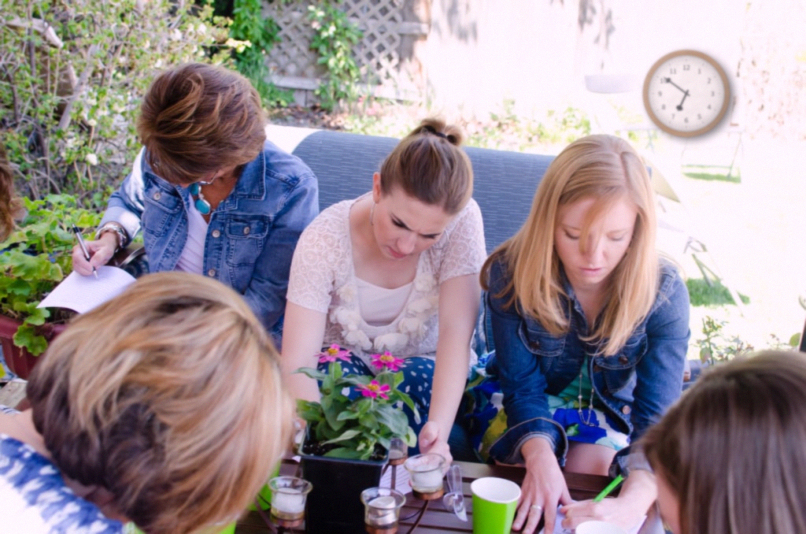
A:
h=6 m=51
